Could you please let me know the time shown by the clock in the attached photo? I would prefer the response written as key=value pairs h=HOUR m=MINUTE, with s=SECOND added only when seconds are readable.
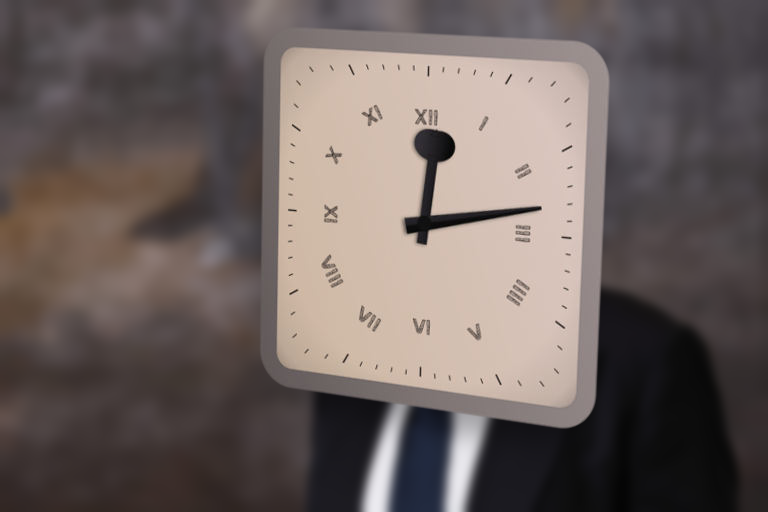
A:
h=12 m=13
